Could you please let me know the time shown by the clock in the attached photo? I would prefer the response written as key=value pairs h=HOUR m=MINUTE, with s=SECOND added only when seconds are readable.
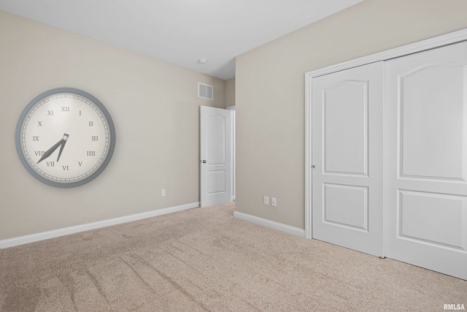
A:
h=6 m=38
